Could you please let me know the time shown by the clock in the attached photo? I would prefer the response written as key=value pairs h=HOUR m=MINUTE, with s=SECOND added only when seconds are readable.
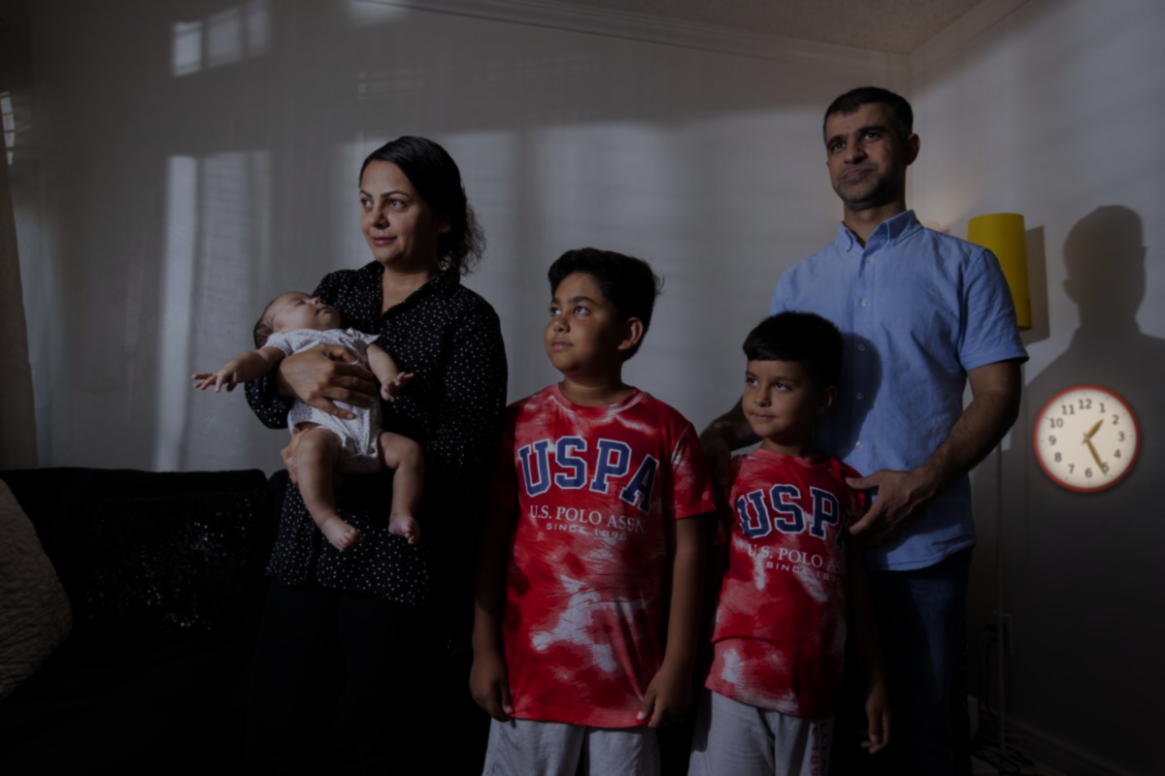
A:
h=1 m=26
